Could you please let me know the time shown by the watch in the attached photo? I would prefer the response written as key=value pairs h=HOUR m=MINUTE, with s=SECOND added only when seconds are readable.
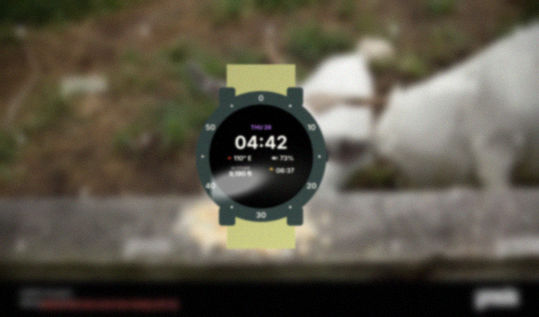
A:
h=4 m=42
